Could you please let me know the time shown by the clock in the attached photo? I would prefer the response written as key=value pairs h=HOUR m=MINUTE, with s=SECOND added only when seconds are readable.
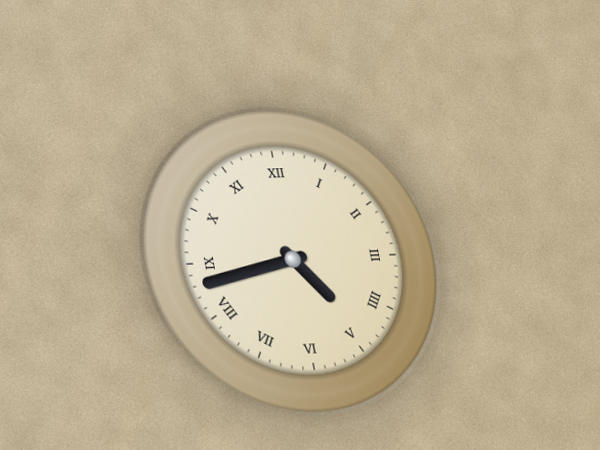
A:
h=4 m=43
